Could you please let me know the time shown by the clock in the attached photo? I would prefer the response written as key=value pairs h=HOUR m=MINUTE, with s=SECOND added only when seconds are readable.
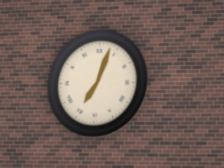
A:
h=7 m=3
